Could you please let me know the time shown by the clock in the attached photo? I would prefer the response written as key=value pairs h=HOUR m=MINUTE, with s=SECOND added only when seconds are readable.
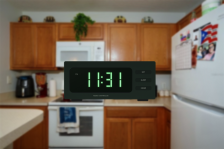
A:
h=11 m=31
